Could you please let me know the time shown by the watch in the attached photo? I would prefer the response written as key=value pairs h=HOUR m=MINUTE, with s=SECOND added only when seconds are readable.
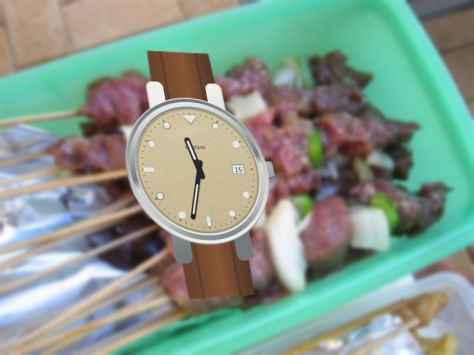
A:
h=11 m=33
